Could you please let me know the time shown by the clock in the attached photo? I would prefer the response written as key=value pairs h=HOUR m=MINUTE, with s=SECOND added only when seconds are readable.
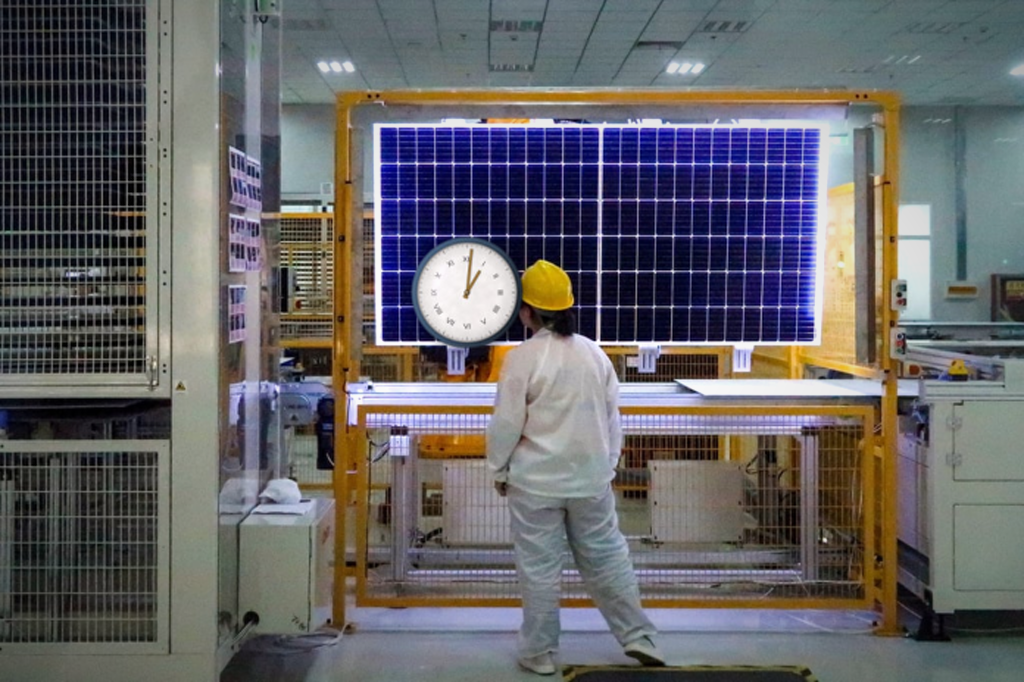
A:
h=1 m=1
